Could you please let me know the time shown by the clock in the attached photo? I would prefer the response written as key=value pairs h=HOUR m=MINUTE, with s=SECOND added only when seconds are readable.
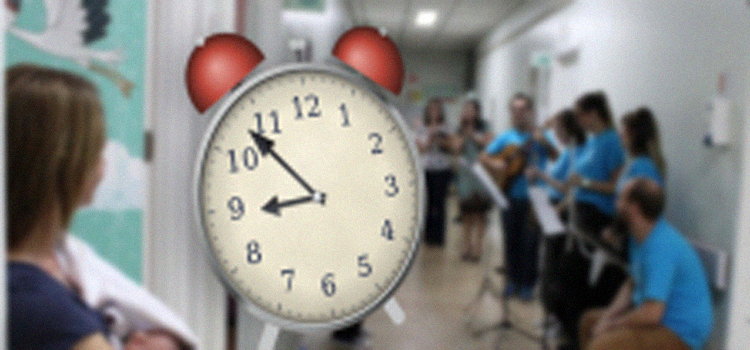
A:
h=8 m=53
